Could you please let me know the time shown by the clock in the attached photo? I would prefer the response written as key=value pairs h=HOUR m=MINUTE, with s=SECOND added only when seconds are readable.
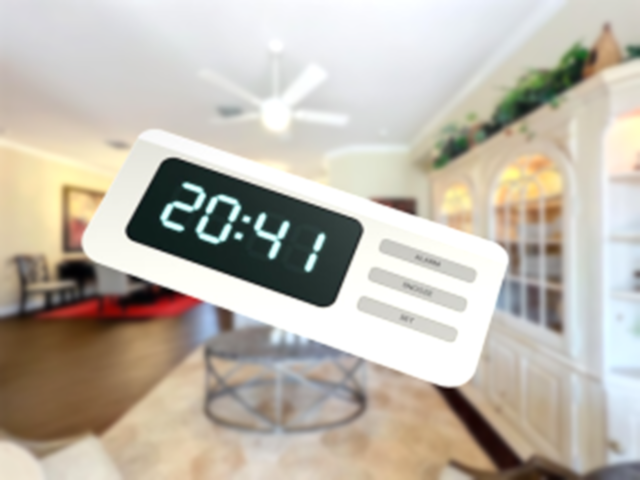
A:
h=20 m=41
